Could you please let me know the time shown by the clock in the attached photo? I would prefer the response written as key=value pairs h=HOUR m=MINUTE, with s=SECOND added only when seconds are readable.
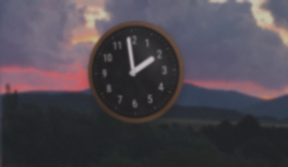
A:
h=1 m=59
